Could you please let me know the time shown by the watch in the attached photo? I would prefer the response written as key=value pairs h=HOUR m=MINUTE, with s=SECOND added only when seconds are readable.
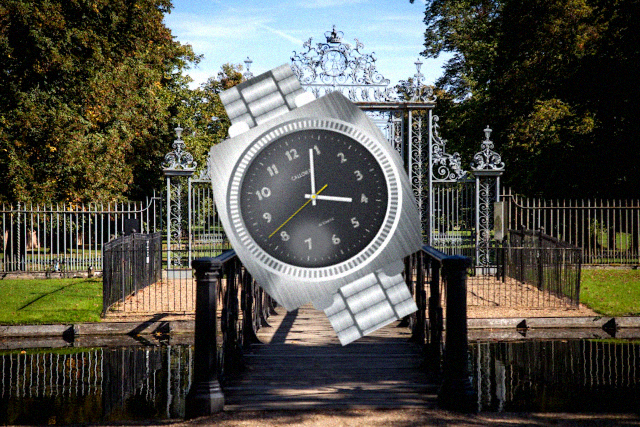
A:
h=4 m=3 s=42
